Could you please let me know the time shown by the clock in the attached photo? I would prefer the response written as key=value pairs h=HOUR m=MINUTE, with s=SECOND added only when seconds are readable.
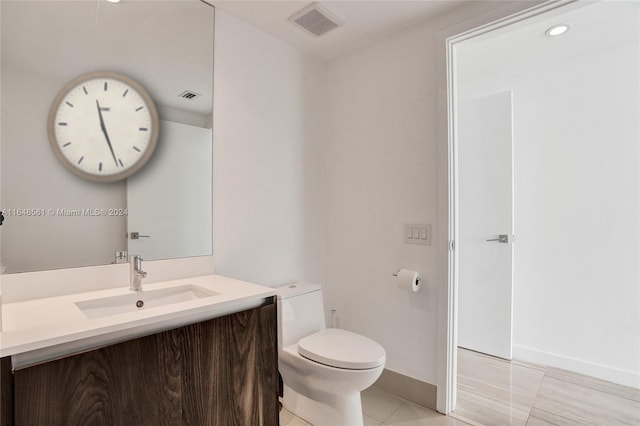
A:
h=11 m=26
